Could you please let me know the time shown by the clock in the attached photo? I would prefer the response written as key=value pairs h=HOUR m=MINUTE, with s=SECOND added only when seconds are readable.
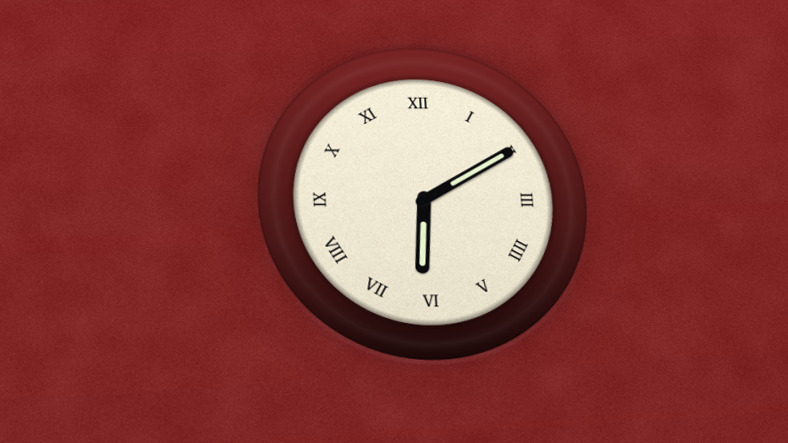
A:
h=6 m=10
